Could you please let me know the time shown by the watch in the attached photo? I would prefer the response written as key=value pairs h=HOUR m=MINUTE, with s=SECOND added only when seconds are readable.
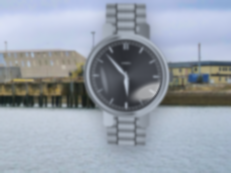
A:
h=5 m=53
